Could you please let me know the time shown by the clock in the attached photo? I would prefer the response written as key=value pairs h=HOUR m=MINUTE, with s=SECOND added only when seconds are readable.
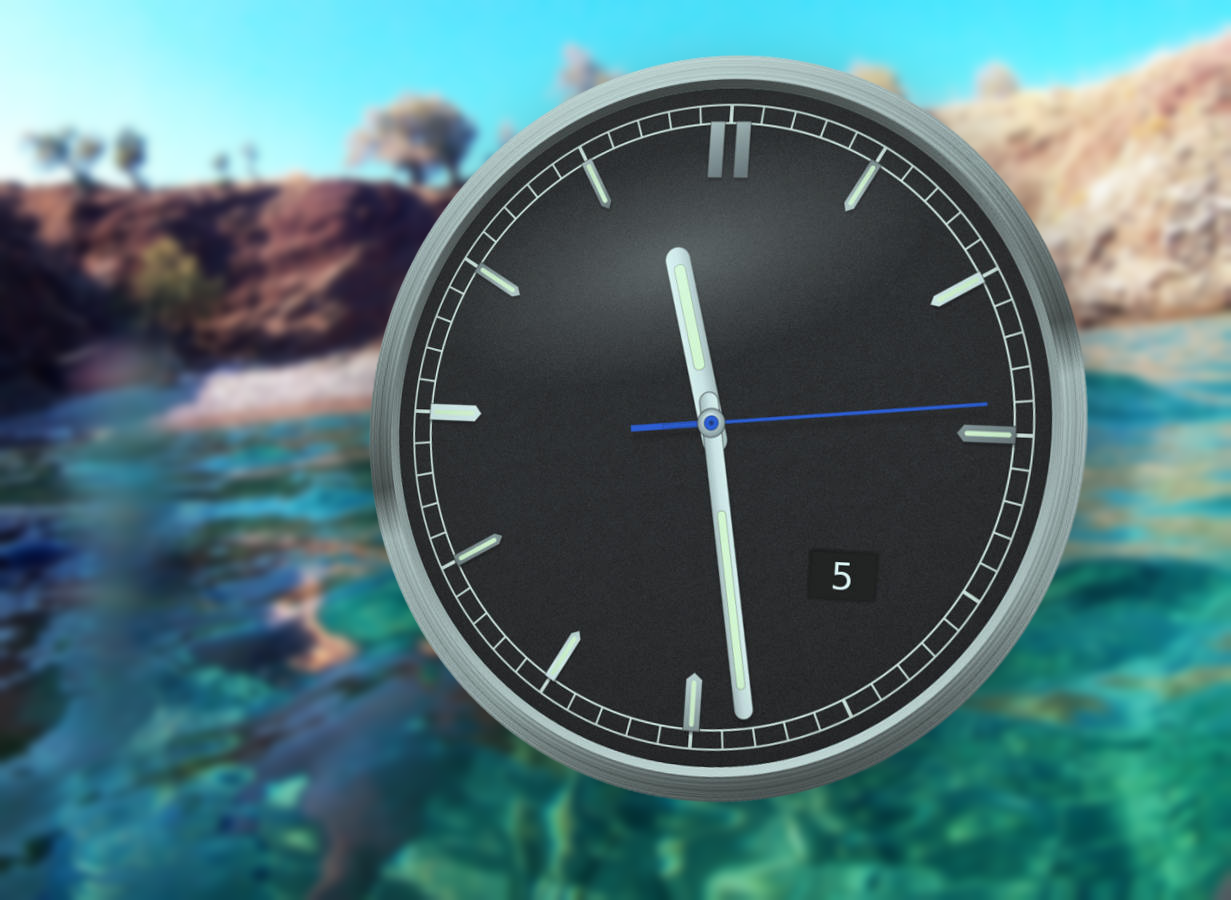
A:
h=11 m=28 s=14
